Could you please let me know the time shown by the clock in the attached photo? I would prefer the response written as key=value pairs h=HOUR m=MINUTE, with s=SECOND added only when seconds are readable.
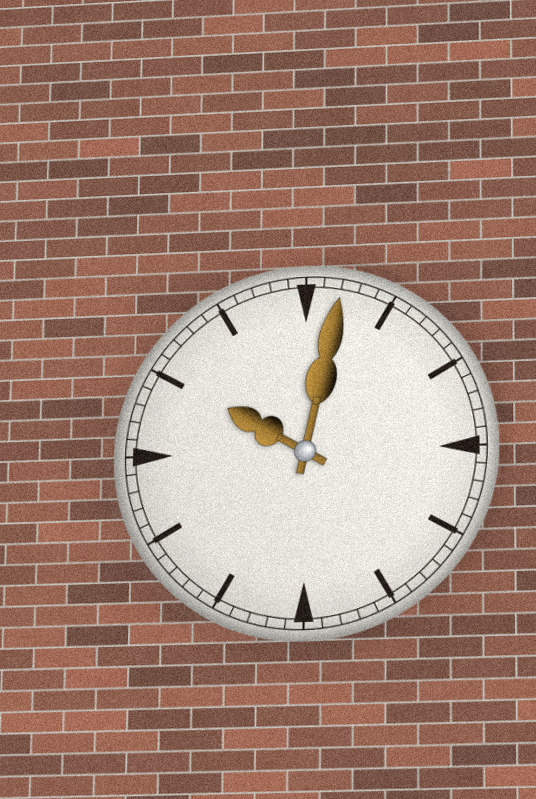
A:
h=10 m=2
